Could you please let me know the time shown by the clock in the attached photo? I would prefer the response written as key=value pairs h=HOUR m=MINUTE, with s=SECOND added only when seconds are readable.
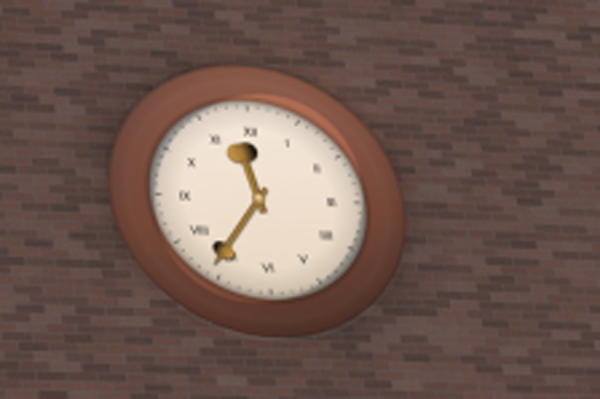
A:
h=11 m=36
